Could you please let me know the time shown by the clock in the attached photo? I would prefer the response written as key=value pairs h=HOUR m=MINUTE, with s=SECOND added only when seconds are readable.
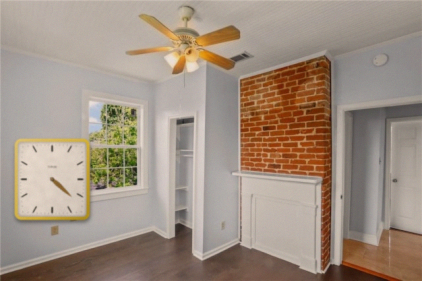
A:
h=4 m=22
